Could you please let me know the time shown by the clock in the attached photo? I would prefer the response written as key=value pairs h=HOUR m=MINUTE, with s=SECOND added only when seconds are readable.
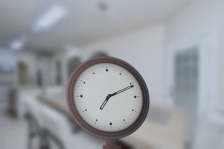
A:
h=7 m=11
